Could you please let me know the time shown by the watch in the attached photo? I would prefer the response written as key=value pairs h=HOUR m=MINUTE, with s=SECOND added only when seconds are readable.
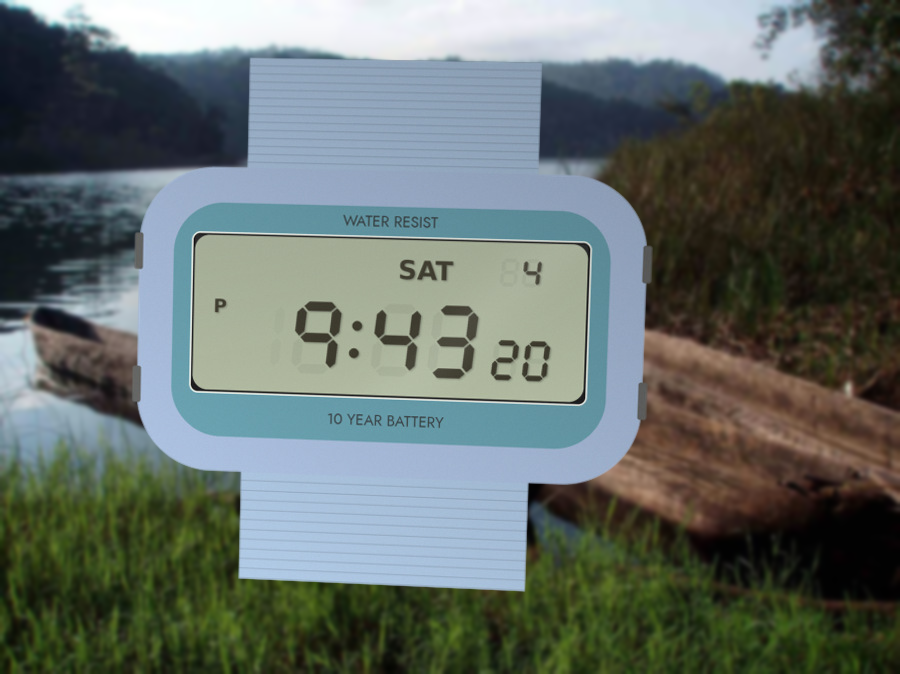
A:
h=9 m=43 s=20
